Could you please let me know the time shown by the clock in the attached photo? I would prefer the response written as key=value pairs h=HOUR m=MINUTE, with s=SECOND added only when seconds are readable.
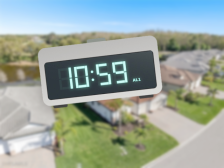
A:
h=10 m=59
